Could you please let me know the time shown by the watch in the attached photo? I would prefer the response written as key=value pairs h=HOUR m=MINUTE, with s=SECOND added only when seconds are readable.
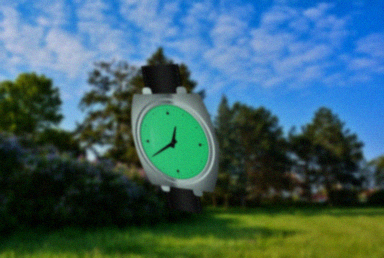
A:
h=12 m=40
